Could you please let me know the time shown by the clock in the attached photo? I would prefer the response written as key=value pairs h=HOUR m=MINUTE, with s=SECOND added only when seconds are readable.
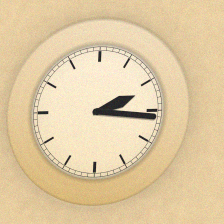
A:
h=2 m=16
